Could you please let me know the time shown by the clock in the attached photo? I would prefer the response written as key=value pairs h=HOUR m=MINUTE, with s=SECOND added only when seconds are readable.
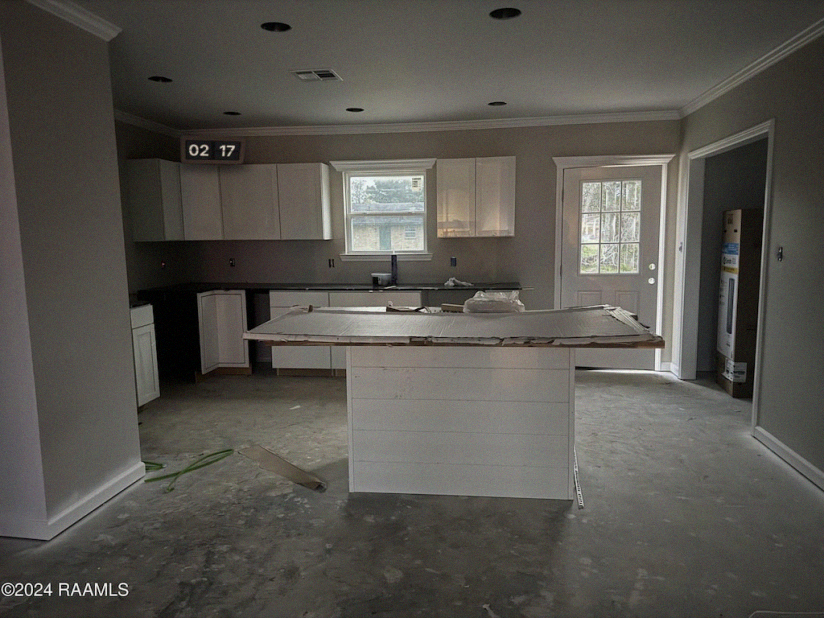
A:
h=2 m=17
